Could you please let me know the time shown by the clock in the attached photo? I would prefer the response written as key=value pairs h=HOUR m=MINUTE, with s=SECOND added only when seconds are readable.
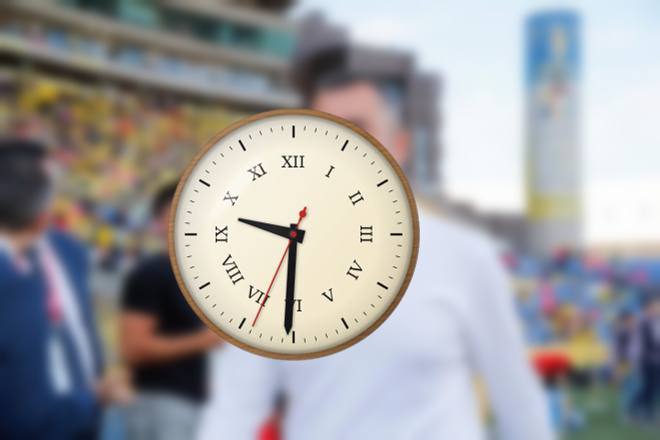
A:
h=9 m=30 s=34
